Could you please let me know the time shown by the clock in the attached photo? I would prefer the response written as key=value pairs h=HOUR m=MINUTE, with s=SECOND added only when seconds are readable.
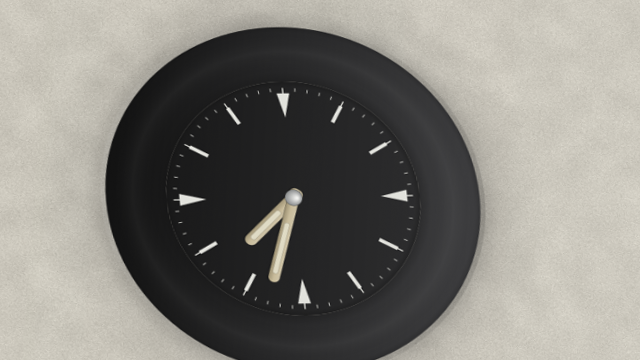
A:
h=7 m=33
